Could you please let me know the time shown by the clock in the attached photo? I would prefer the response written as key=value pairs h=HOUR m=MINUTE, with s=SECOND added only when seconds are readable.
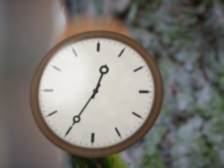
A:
h=12 m=35
